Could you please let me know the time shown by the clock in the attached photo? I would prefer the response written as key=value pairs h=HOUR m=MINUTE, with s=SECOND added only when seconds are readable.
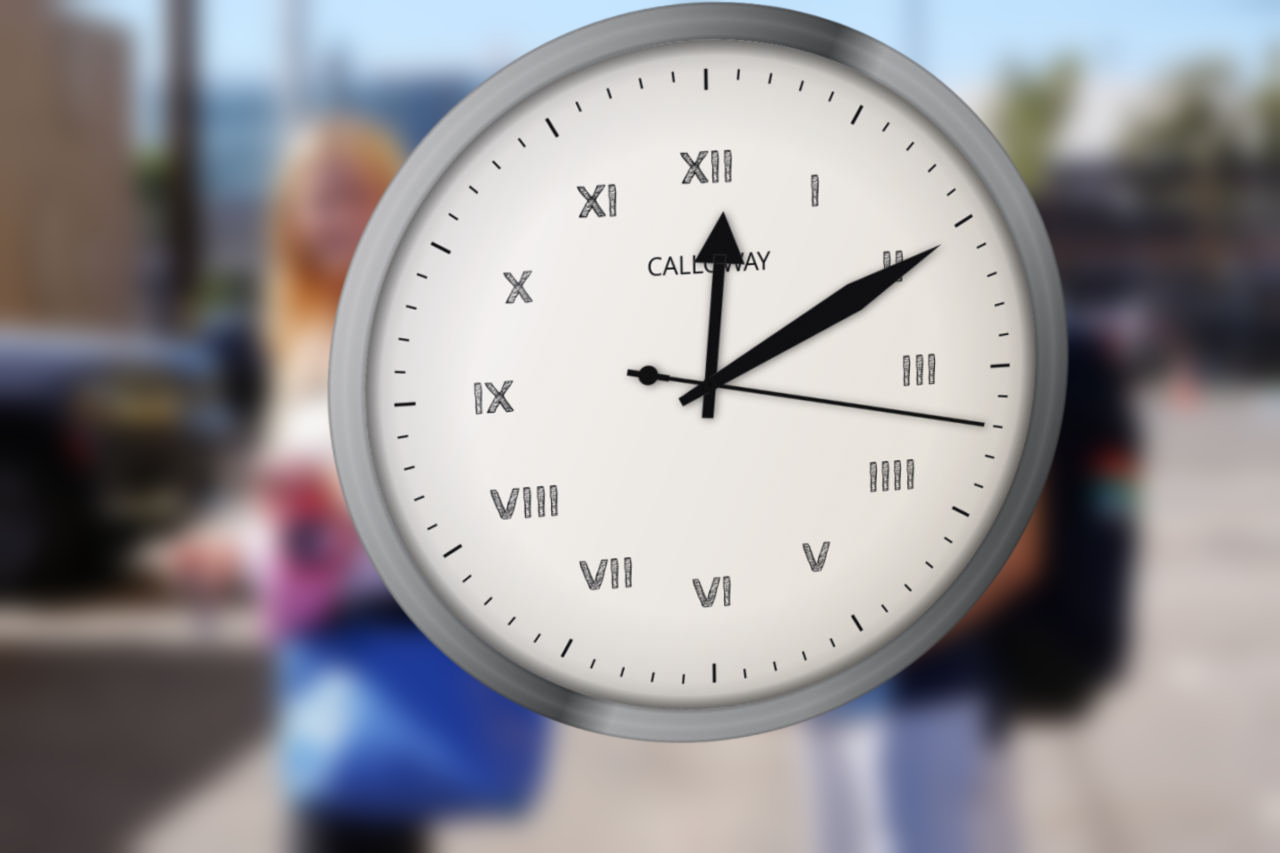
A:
h=12 m=10 s=17
